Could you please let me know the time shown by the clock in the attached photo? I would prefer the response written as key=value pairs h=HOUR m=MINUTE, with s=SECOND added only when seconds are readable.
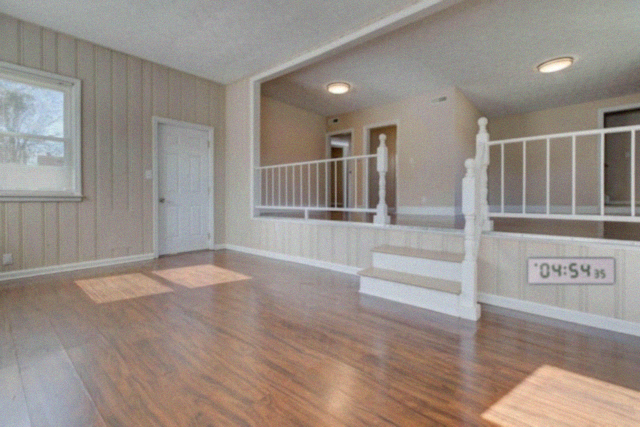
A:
h=4 m=54
